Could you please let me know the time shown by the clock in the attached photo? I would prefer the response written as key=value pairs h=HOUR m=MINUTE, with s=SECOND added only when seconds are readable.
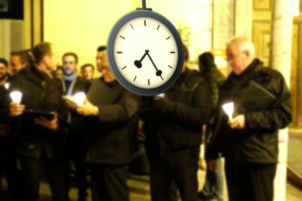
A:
h=7 m=25
